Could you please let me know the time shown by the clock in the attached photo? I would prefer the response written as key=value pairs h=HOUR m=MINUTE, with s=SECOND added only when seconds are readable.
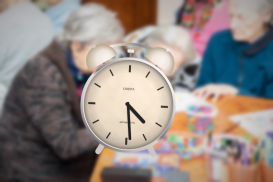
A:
h=4 m=29
